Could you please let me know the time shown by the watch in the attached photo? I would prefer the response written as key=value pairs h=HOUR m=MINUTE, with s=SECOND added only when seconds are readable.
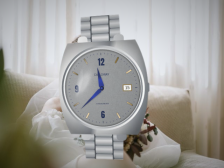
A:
h=11 m=38
